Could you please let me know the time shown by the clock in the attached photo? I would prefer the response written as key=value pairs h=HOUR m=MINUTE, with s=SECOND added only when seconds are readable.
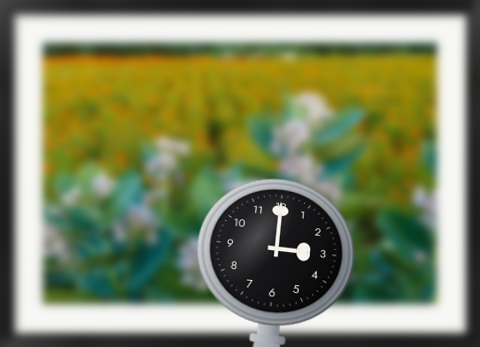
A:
h=3 m=0
